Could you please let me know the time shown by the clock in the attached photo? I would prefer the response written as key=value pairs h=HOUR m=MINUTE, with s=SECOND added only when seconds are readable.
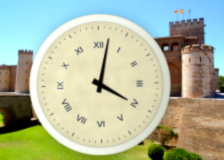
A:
h=4 m=2
